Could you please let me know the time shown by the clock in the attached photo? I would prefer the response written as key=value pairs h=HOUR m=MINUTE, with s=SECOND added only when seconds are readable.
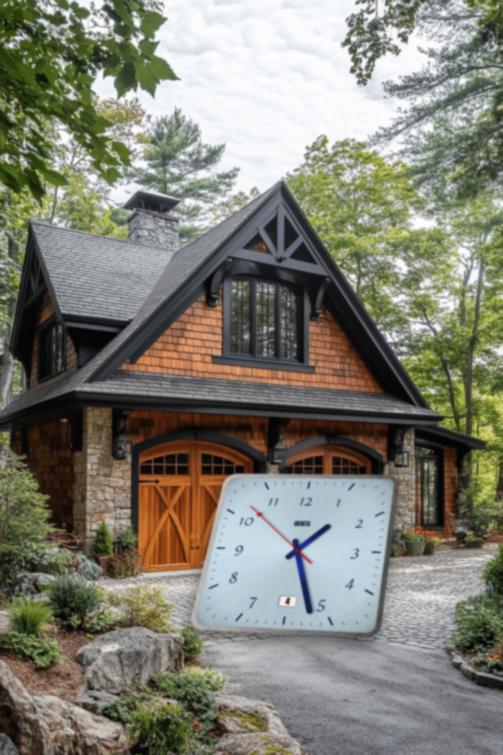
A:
h=1 m=26 s=52
